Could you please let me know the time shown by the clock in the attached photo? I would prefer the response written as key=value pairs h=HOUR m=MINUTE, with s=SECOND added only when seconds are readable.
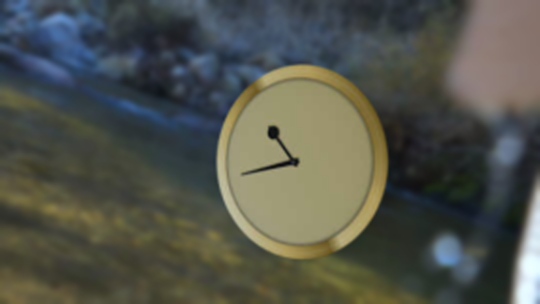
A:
h=10 m=43
